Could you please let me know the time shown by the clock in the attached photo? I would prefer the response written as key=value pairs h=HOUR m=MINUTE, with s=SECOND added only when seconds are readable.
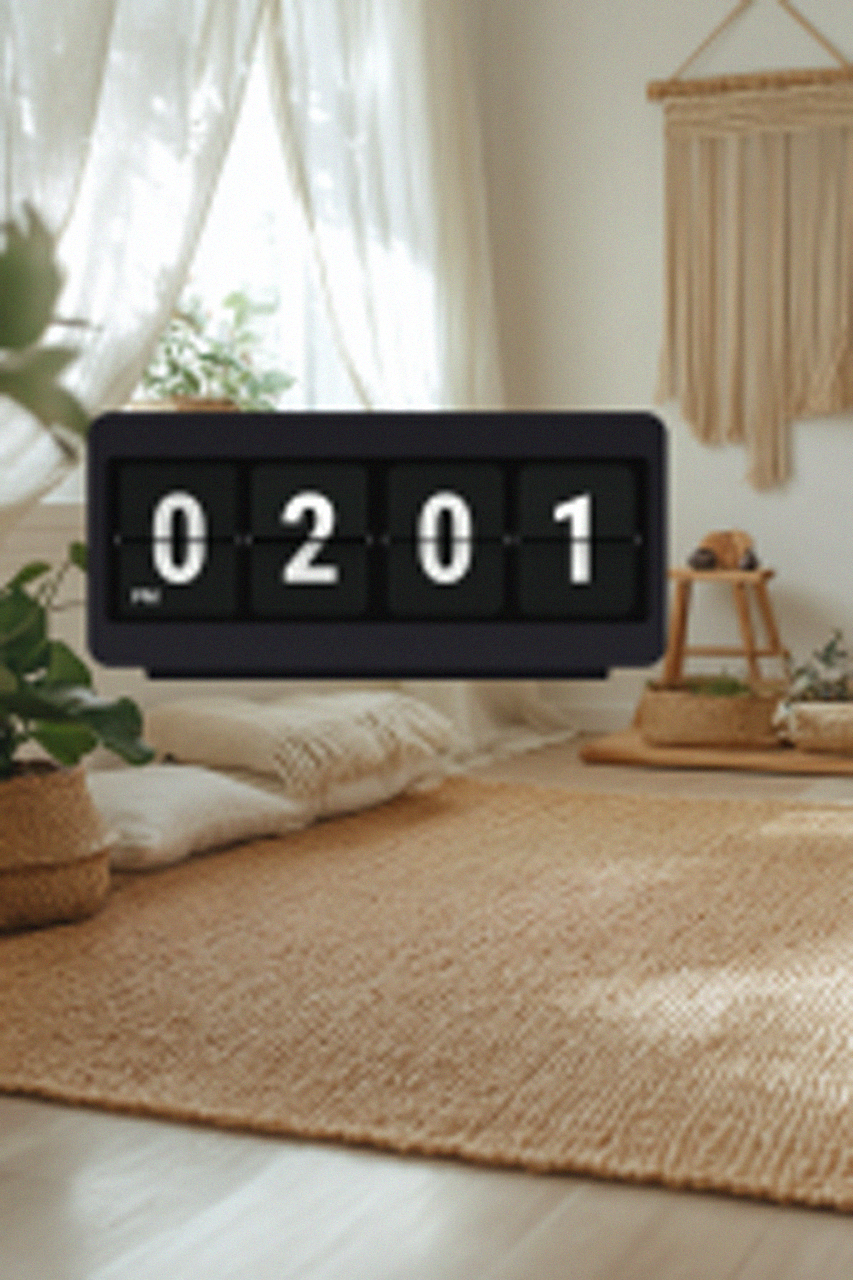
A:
h=2 m=1
